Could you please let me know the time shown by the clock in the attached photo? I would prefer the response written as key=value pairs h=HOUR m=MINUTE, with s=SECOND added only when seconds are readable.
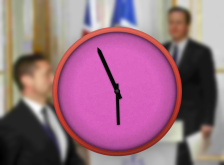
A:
h=5 m=56
